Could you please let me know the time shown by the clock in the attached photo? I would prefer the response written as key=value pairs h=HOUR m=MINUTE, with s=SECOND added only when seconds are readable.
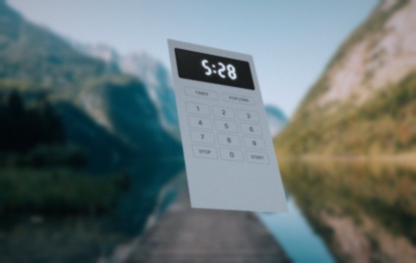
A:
h=5 m=28
